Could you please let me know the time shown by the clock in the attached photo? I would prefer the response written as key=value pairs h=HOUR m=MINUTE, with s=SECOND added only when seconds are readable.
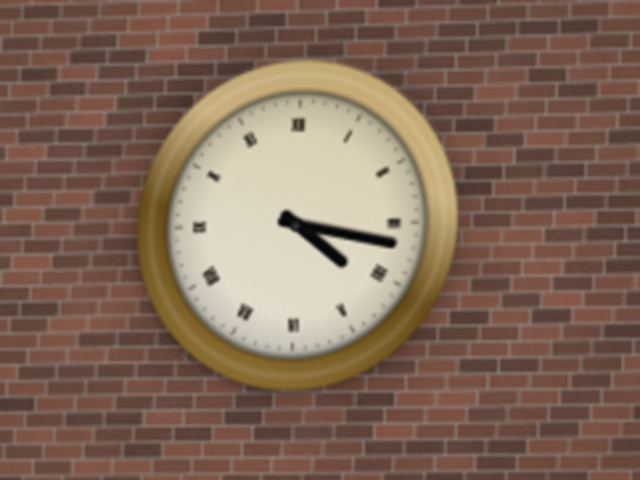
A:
h=4 m=17
